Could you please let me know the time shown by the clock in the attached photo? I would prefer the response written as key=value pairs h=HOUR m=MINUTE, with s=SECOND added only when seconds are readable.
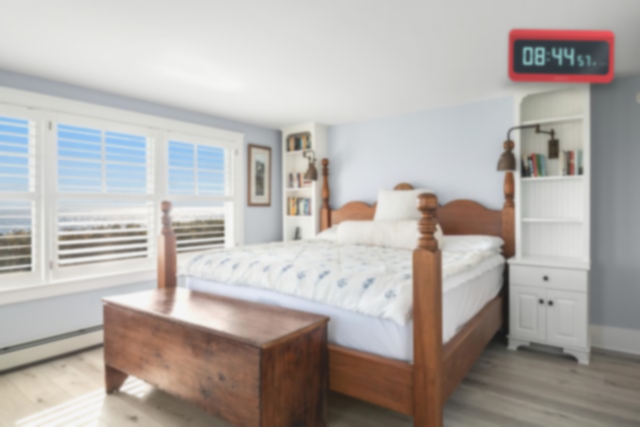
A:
h=8 m=44
